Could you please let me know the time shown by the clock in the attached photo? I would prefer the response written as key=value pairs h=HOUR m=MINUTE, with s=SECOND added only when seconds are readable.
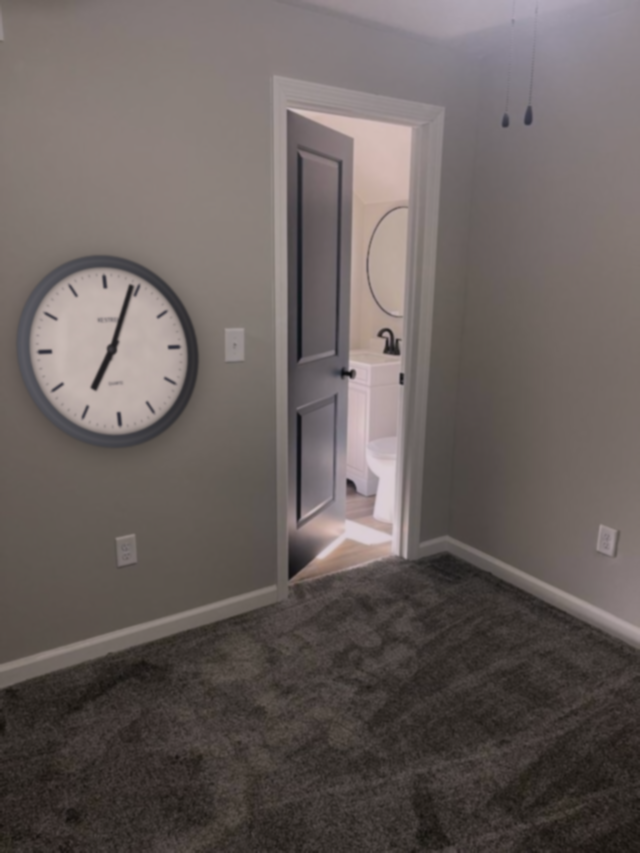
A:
h=7 m=4
